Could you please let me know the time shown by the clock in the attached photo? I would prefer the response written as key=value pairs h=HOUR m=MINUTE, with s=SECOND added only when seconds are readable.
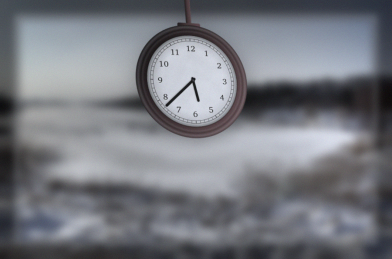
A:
h=5 m=38
